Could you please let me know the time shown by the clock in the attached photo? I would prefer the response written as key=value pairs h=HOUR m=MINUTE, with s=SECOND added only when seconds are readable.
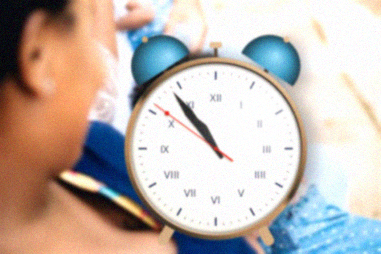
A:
h=10 m=53 s=51
